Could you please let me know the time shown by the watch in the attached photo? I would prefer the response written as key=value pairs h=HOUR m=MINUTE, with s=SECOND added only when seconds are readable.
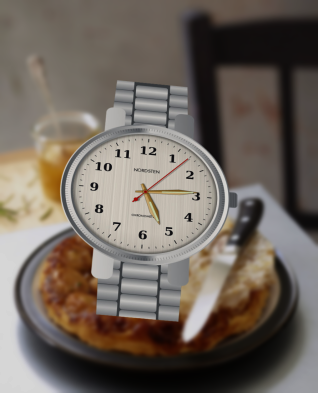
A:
h=5 m=14 s=7
